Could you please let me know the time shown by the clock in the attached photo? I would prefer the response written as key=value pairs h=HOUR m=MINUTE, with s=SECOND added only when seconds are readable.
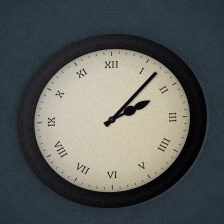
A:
h=2 m=7
